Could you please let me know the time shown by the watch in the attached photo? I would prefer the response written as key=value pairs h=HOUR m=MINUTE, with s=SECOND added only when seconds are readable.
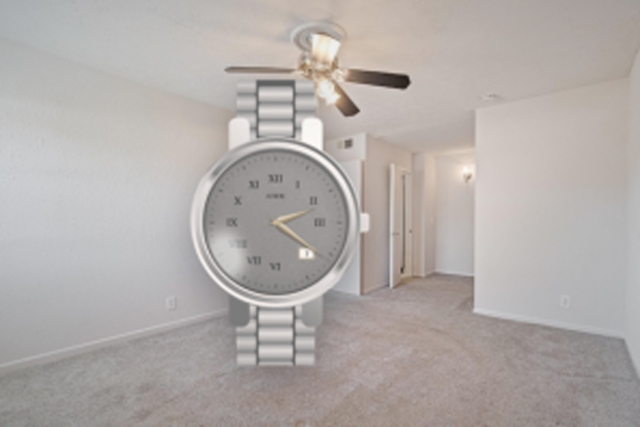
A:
h=2 m=21
